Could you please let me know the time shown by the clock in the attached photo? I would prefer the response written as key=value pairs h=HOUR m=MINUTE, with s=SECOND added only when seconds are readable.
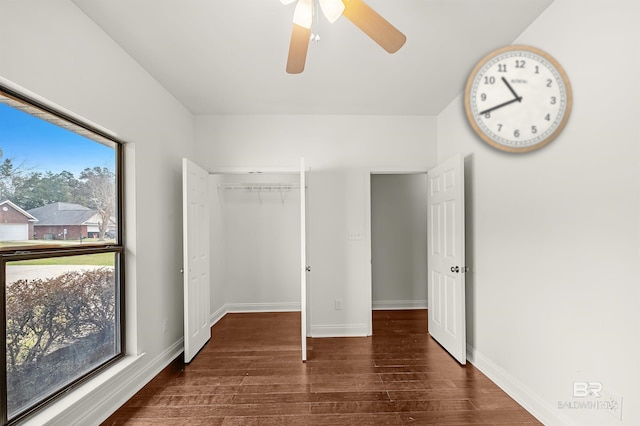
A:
h=10 m=41
